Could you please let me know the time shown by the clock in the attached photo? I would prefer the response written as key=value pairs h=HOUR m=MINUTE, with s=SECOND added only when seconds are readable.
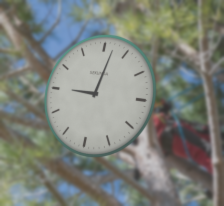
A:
h=9 m=2
